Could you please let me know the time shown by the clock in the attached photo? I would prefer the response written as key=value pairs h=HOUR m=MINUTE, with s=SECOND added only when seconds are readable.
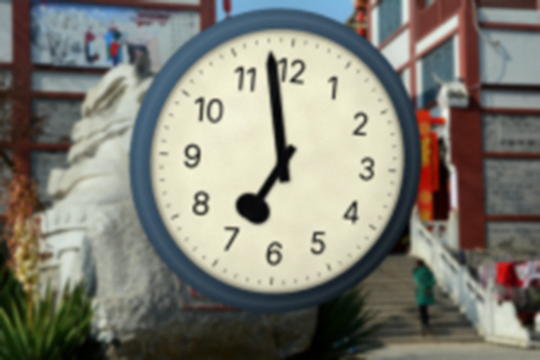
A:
h=6 m=58
